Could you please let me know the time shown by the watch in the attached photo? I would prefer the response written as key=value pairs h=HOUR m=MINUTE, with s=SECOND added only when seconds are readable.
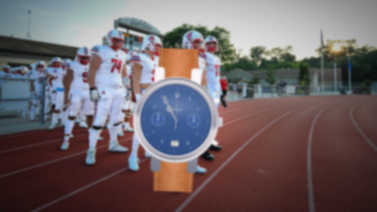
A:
h=10 m=55
